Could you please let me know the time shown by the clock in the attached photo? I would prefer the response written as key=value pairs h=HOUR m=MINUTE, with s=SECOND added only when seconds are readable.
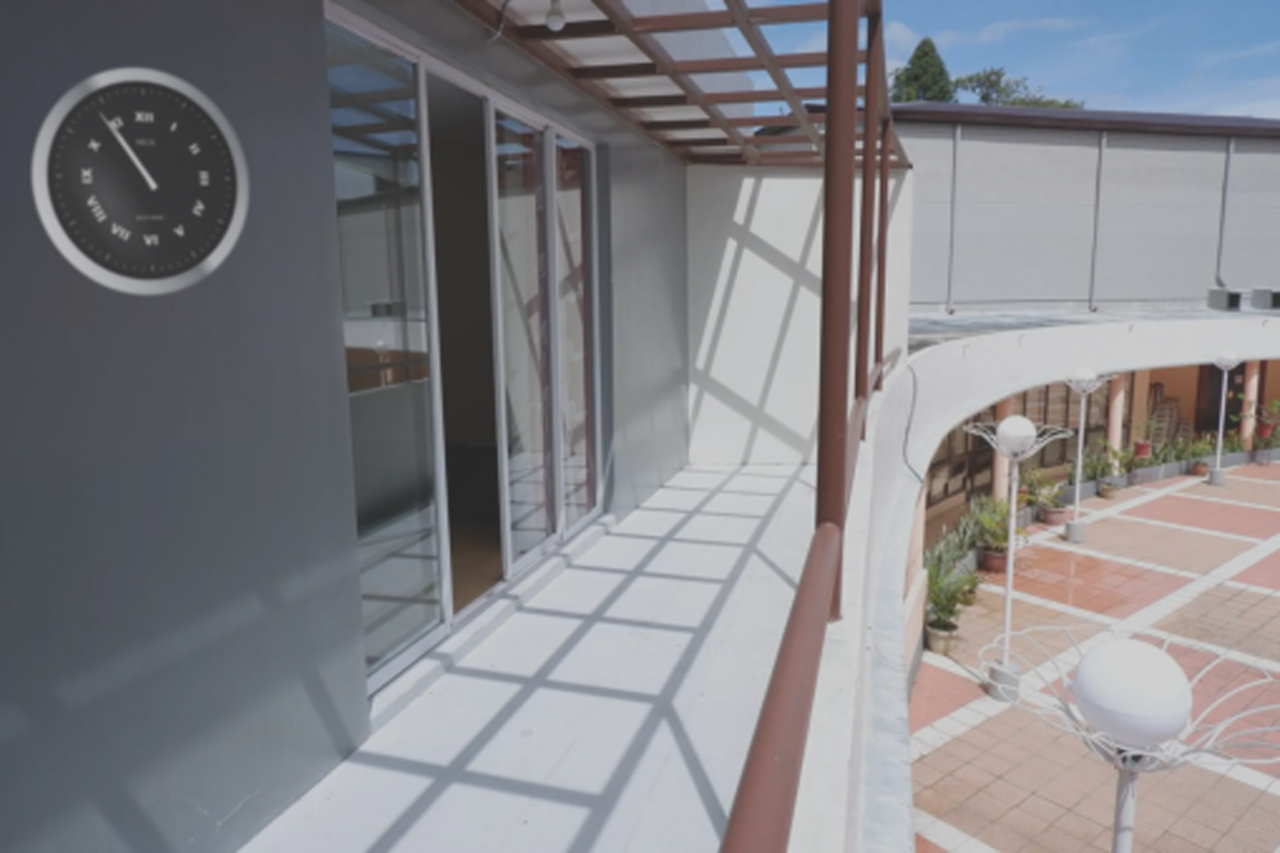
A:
h=10 m=54
